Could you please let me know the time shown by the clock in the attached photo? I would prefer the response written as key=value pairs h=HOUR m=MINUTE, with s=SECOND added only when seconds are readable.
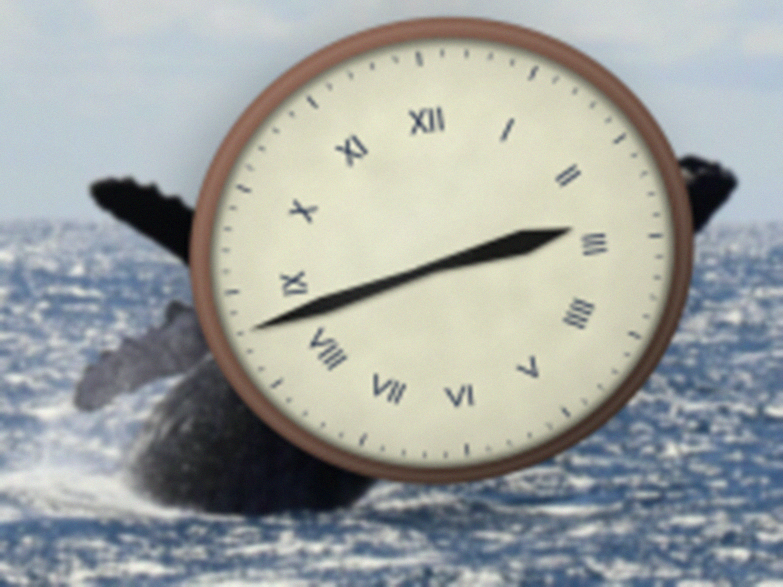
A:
h=2 m=43
